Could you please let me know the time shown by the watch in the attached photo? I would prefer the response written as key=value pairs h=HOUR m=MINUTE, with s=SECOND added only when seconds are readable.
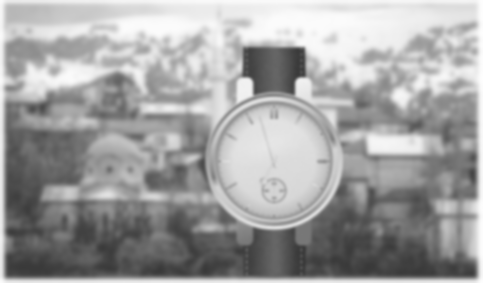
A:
h=6 m=57
